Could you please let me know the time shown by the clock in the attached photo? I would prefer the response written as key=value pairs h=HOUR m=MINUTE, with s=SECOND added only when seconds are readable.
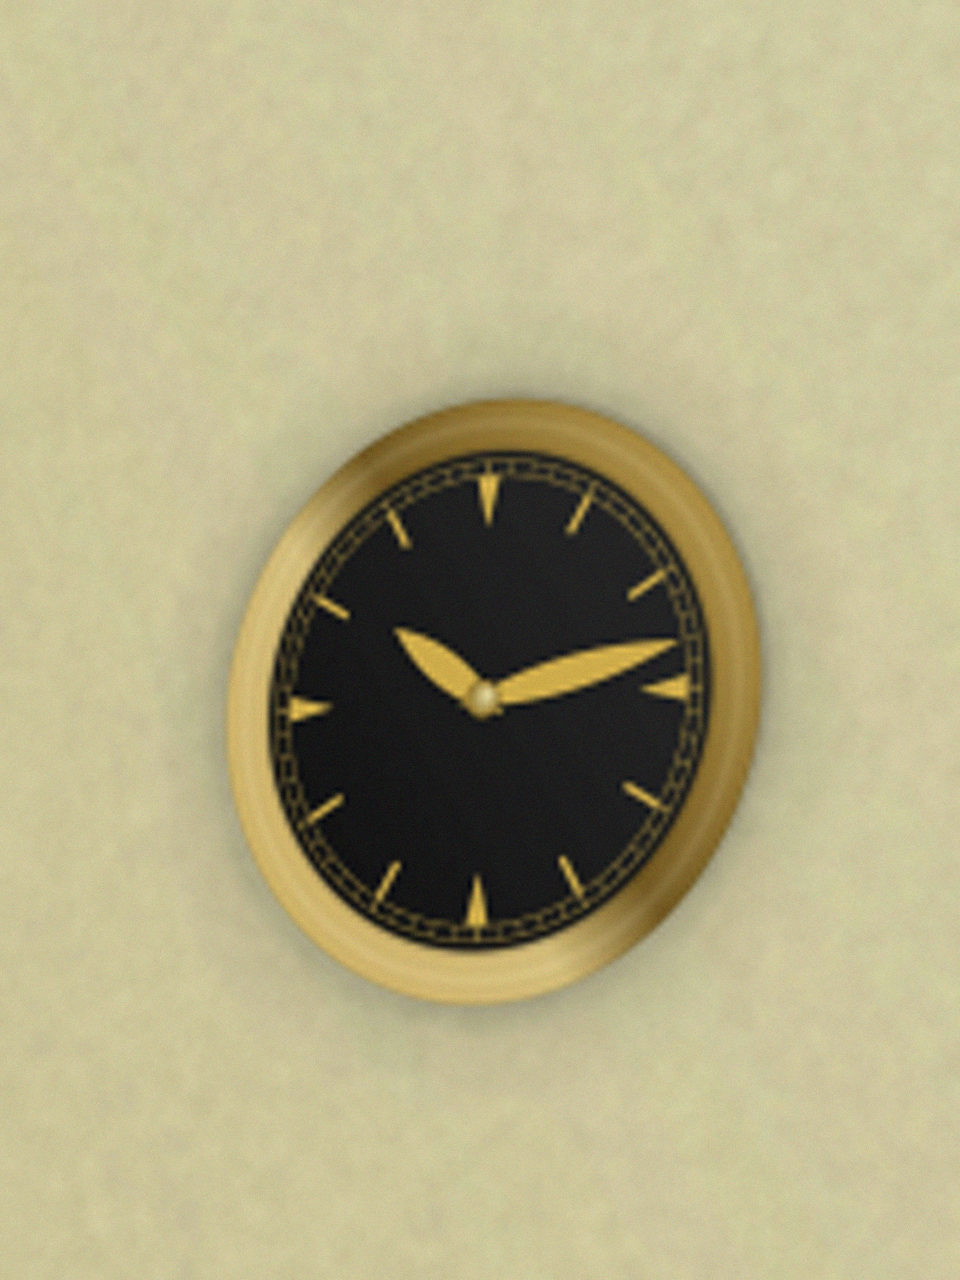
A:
h=10 m=13
